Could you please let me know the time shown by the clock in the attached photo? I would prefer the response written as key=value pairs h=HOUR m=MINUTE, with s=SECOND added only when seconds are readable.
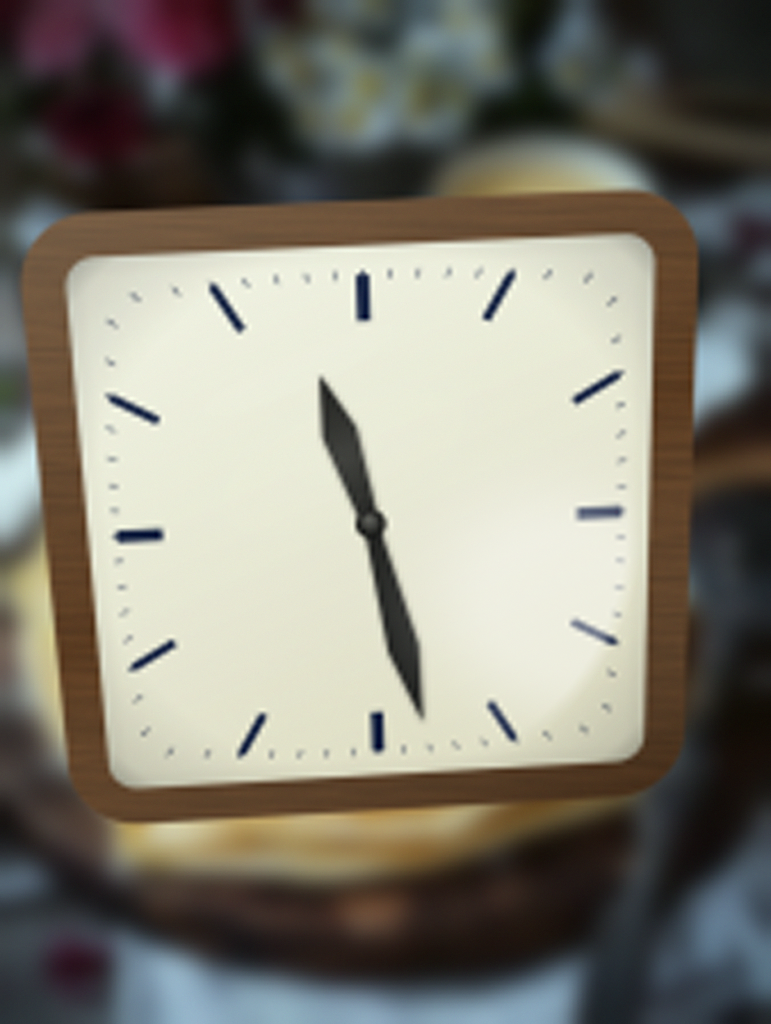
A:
h=11 m=28
